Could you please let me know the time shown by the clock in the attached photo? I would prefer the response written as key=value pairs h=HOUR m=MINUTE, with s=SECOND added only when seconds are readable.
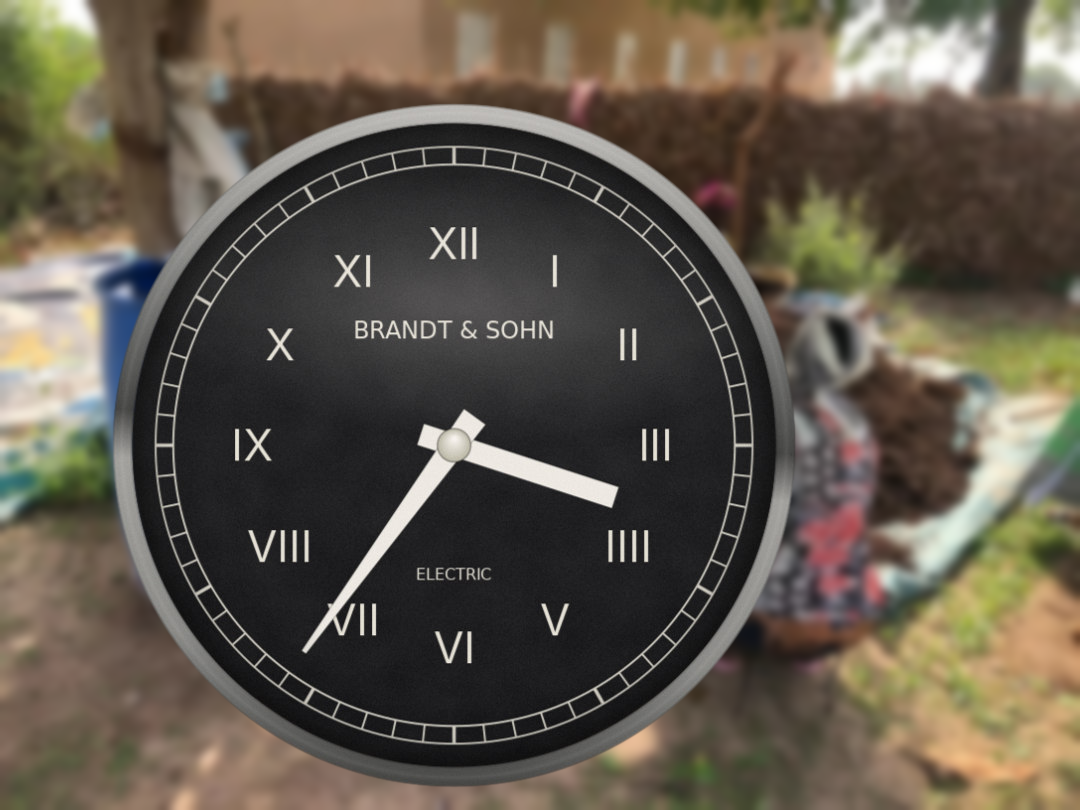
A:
h=3 m=36
